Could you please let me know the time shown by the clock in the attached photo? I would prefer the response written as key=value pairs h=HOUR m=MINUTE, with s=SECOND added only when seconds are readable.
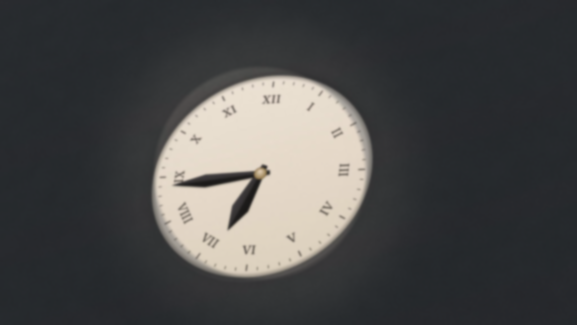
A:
h=6 m=44
